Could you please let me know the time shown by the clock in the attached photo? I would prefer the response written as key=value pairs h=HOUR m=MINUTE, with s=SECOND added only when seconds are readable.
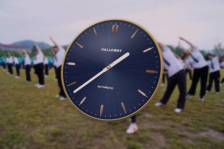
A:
h=1 m=38
